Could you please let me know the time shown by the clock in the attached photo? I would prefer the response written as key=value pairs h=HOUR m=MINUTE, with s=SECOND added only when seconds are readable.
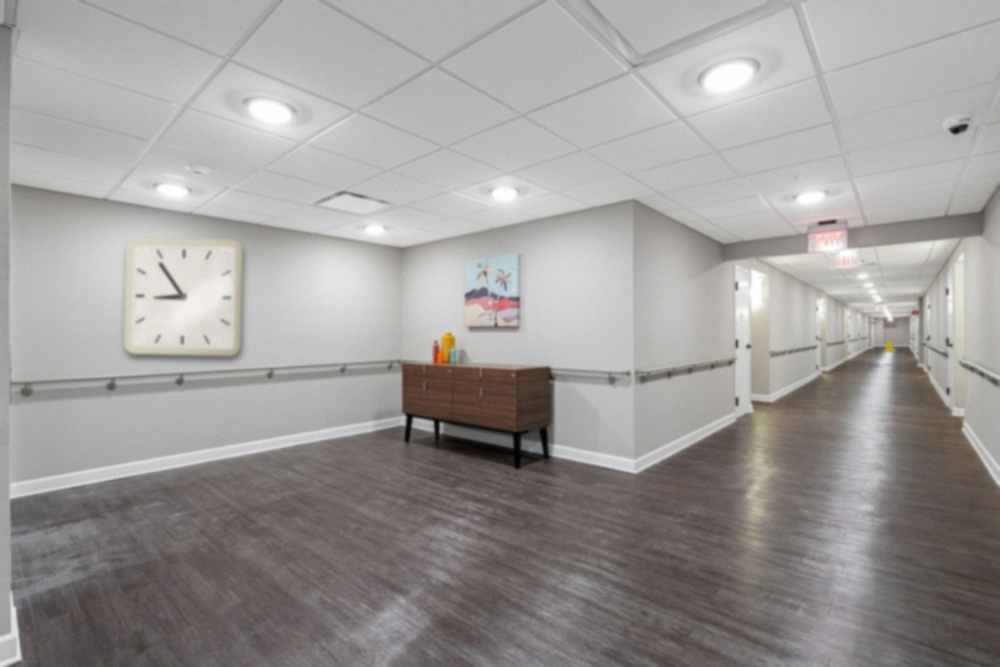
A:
h=8 m=54
